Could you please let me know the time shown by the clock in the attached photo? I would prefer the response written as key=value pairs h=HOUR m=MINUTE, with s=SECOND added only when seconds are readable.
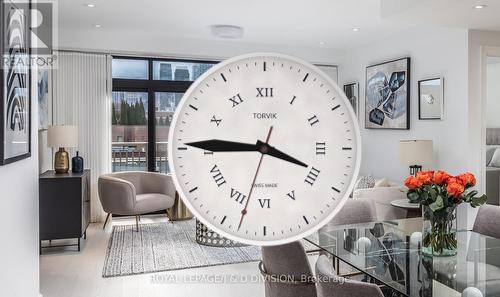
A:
h=3 m=45 s=33
